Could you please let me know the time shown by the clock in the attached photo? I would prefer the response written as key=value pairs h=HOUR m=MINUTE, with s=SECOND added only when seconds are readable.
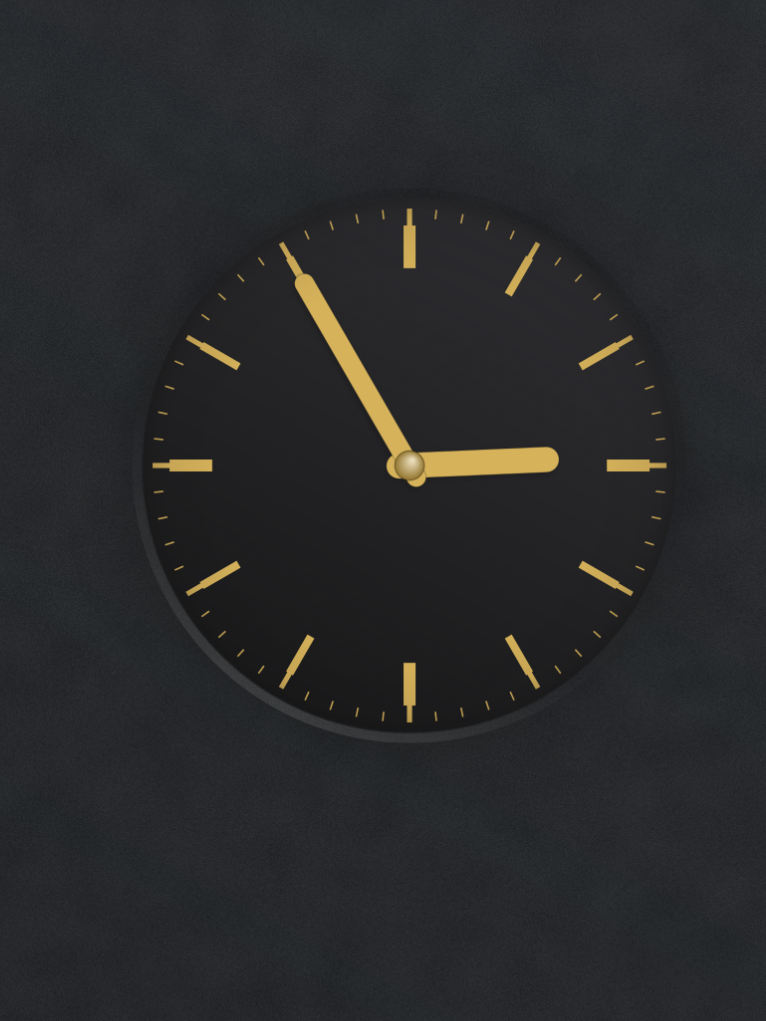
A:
h=2 m=55
